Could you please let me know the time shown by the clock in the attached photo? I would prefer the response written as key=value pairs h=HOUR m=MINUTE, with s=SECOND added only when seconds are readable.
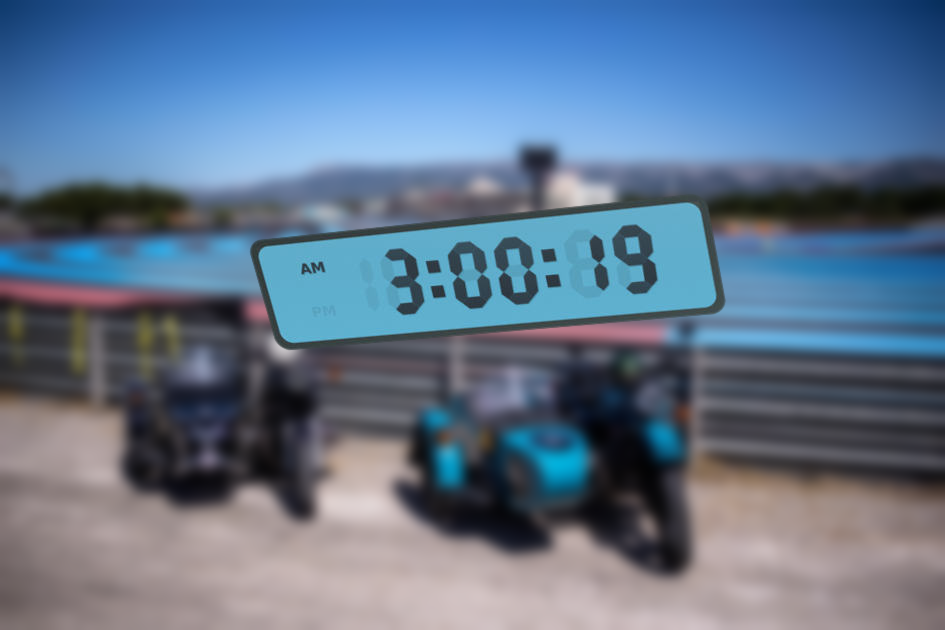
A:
h=3 m=0 s=19
